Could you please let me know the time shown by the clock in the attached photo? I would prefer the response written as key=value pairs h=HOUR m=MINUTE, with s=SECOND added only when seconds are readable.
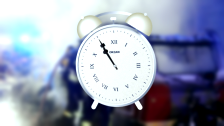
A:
h=10 m=55
